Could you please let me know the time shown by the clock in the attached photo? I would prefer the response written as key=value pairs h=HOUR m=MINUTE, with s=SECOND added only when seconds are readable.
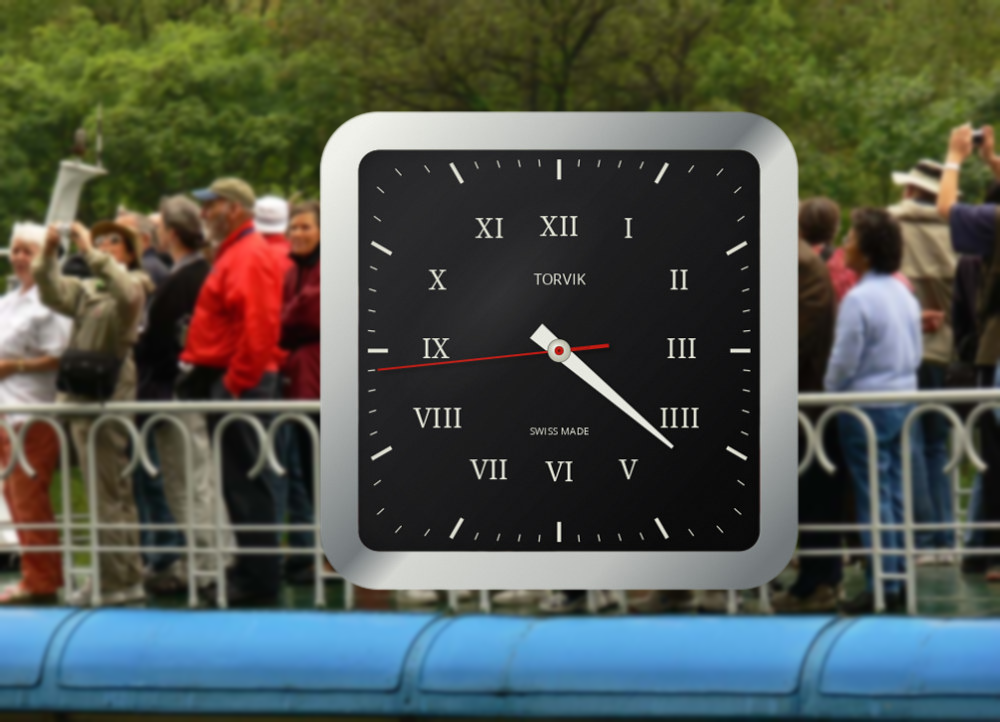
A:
h=4 m=21 s=44
